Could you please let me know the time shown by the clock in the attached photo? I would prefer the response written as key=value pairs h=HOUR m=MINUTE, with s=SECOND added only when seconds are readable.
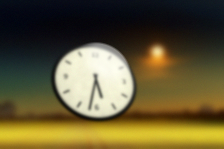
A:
h=5 m=32
